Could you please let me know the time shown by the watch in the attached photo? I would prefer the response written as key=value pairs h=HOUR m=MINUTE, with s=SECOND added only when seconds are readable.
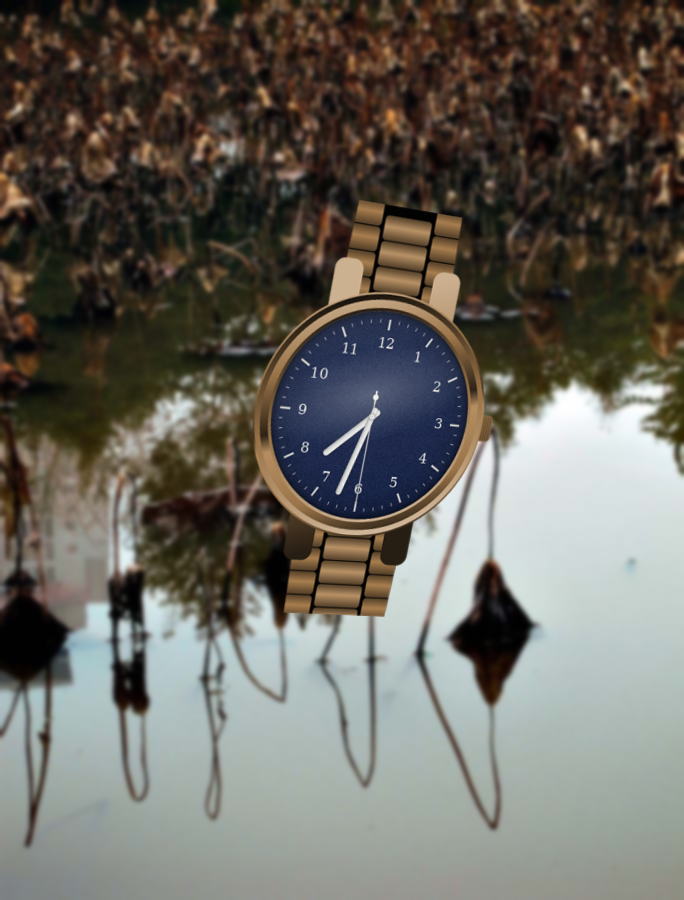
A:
h=7 m=32 s=30
